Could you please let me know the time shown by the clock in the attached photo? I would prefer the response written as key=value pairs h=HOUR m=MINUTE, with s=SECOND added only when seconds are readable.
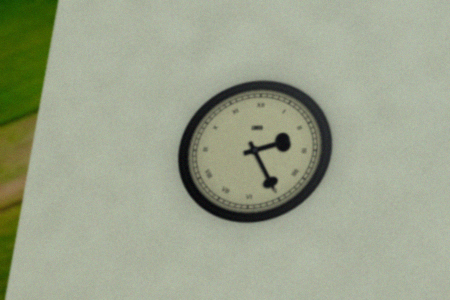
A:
h=2 m=25
